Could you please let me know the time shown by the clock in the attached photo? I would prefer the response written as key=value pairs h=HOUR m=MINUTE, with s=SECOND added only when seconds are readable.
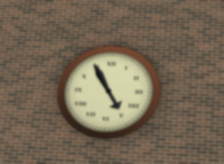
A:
h=4 m=55
